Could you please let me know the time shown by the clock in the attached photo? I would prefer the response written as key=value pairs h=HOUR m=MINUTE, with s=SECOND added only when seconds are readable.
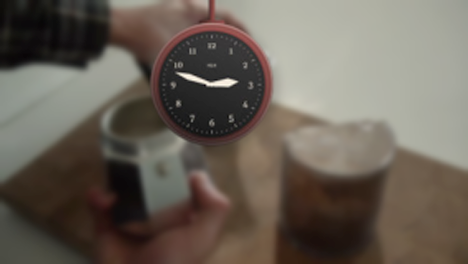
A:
h=2 m=48
